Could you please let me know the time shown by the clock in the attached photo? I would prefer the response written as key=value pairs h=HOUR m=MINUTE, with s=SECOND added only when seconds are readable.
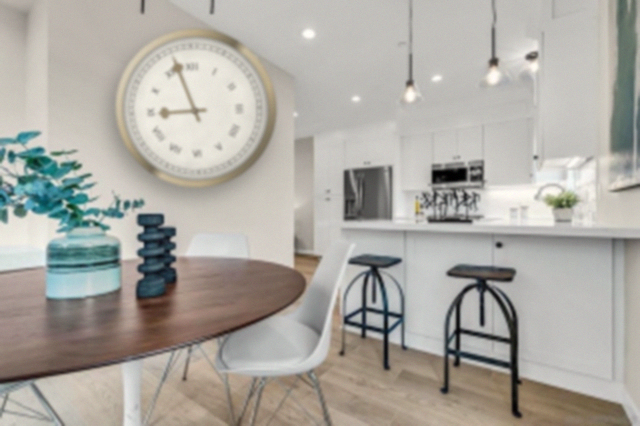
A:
h=8 m=57
